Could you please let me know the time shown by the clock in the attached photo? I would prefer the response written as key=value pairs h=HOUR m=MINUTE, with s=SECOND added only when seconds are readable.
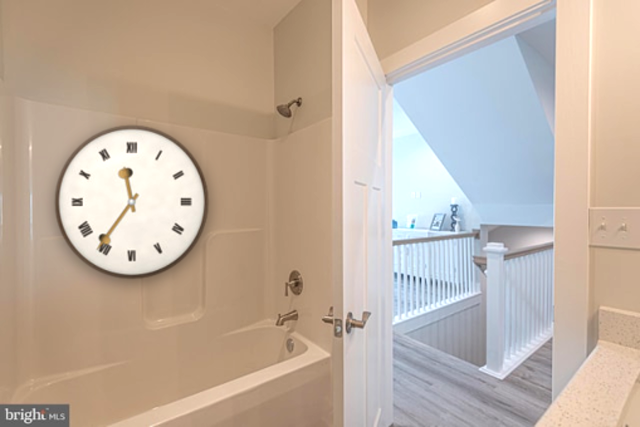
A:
h=11 m=36
